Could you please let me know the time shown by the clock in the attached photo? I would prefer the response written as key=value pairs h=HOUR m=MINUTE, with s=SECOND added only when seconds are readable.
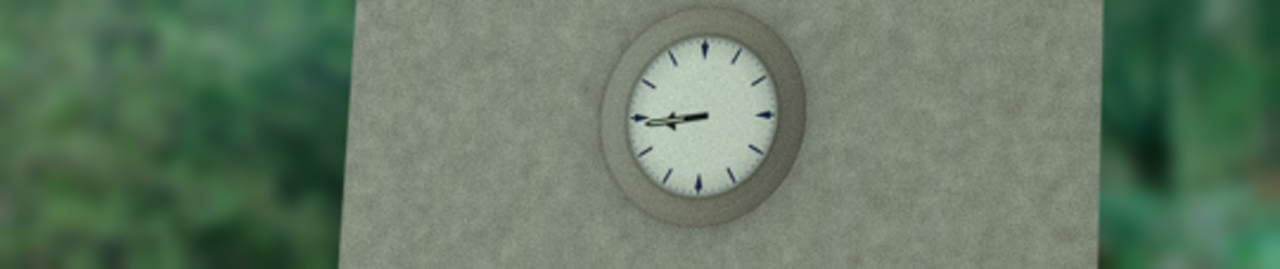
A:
h=8 m=44
